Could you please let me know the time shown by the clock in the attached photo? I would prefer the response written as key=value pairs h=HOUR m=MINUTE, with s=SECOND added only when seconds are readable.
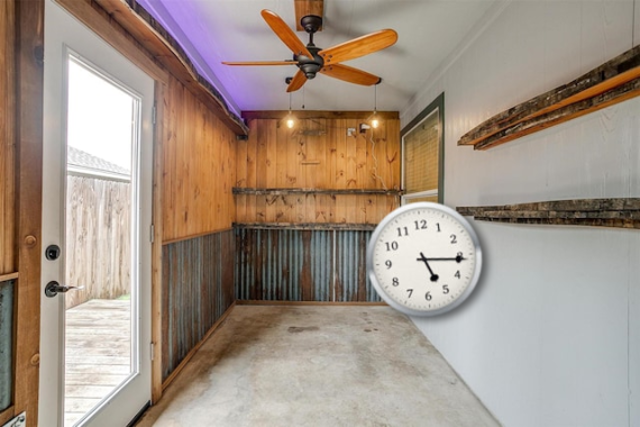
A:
h=5 m=16
